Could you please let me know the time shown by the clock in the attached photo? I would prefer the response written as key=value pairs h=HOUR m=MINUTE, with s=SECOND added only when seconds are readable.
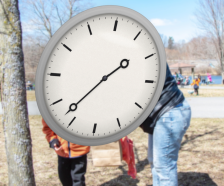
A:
h=1 m=37
